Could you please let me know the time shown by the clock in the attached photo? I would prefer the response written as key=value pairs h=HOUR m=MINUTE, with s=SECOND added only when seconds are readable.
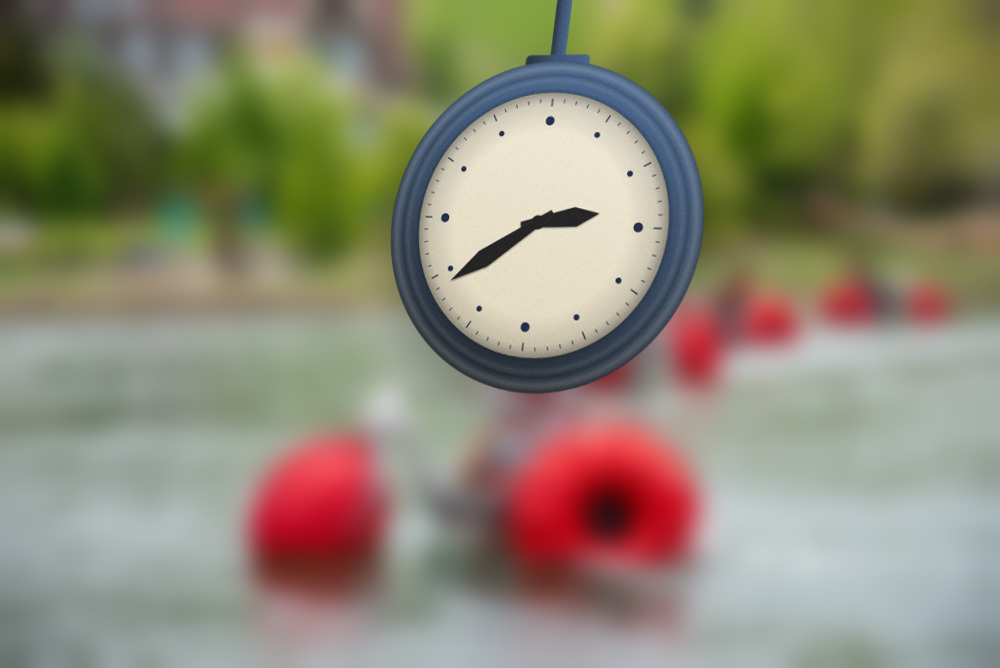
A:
h=2 m=39
